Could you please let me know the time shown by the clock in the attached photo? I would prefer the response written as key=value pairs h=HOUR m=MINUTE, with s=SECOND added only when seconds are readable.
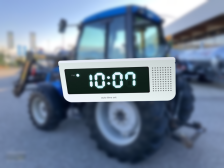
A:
h=10 m=7
